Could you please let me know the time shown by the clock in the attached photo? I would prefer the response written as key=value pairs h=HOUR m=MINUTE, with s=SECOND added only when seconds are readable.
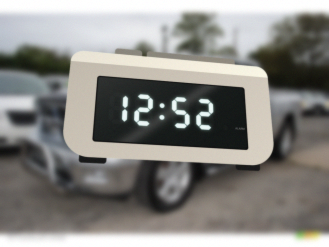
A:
h=12 m=52
